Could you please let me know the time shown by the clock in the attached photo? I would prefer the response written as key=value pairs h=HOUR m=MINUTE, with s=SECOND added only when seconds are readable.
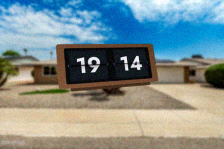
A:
h=19 m=14
